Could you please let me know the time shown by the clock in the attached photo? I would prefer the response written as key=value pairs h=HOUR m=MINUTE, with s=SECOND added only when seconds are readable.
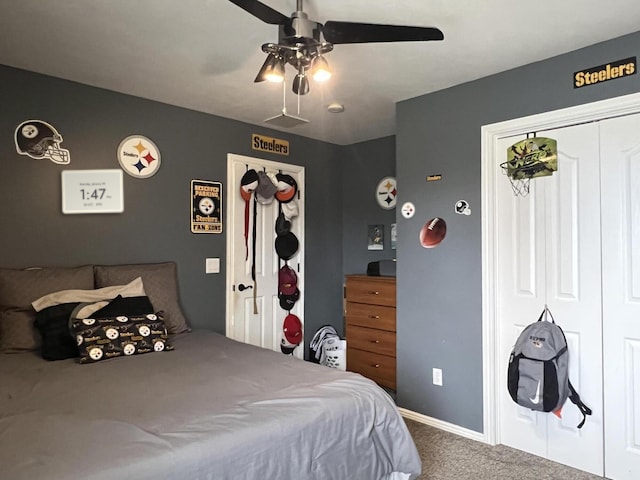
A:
h=1 m=47
